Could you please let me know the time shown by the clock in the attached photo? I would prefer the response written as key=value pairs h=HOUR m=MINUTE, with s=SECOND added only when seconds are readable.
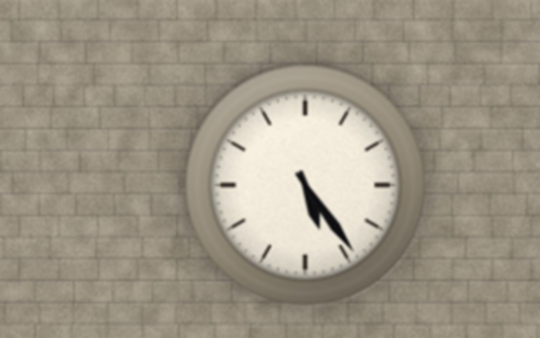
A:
h=5 m=24
